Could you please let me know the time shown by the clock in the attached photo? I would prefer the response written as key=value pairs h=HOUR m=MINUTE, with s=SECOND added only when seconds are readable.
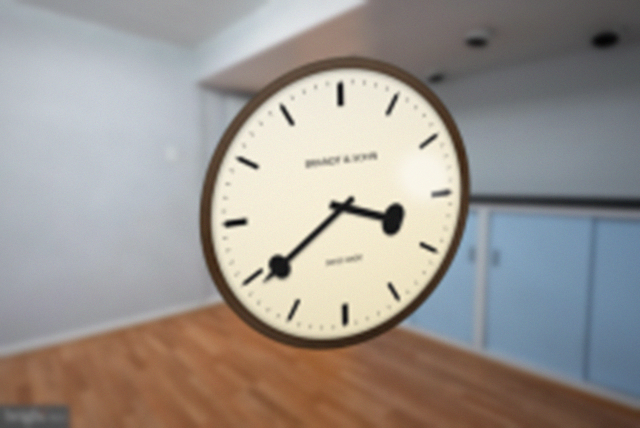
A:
h=3 m=39
